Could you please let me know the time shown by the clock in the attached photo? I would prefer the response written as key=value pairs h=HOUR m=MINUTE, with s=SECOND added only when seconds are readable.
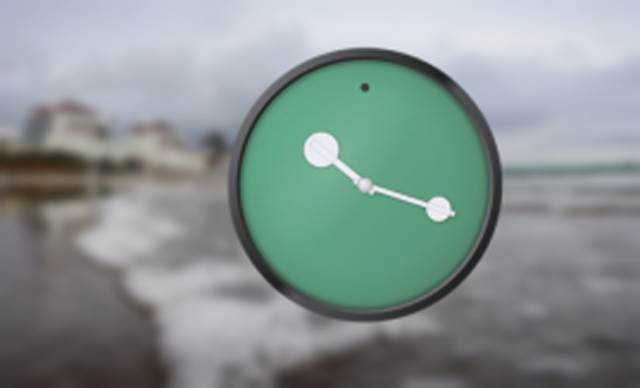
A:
h=10 m=18
